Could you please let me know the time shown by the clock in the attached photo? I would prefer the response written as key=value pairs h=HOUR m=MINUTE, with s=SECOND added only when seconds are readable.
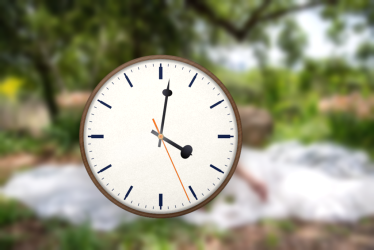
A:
h=4 m=1 s=26
